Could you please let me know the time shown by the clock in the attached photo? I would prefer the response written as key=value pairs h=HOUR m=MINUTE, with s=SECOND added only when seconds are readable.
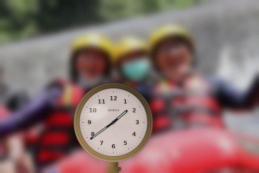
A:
h=1 m=39
